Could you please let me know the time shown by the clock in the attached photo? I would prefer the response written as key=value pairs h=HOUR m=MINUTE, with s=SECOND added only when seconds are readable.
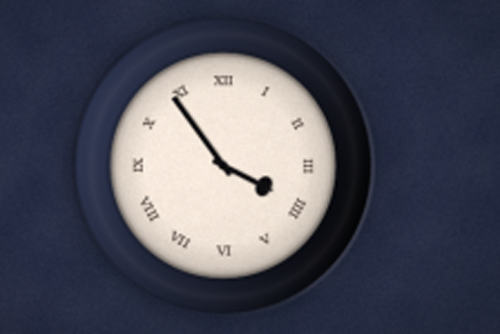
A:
h=3 m=54
